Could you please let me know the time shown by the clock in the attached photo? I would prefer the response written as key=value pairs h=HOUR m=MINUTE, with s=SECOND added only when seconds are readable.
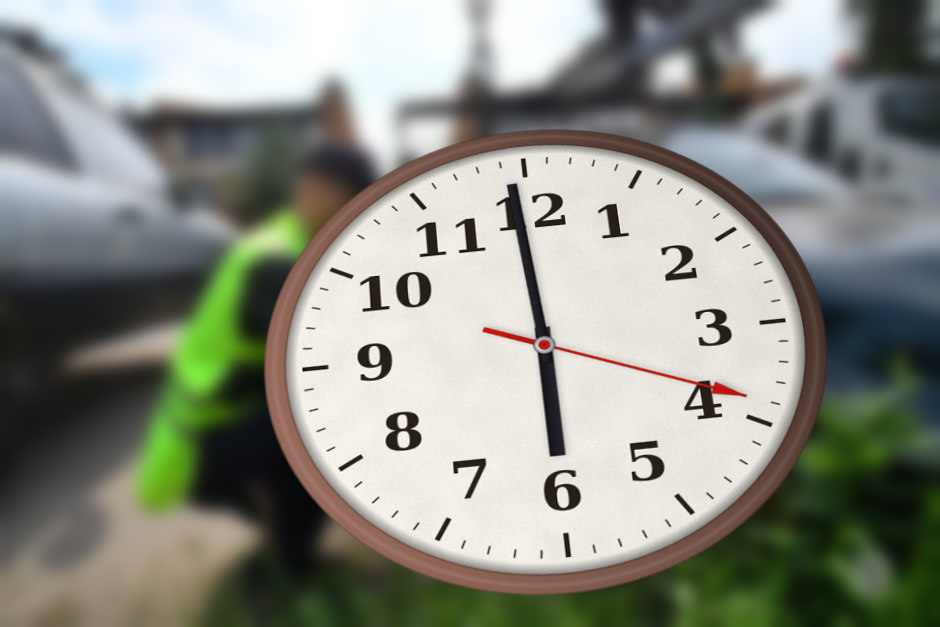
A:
h=5 m=59 s=19
